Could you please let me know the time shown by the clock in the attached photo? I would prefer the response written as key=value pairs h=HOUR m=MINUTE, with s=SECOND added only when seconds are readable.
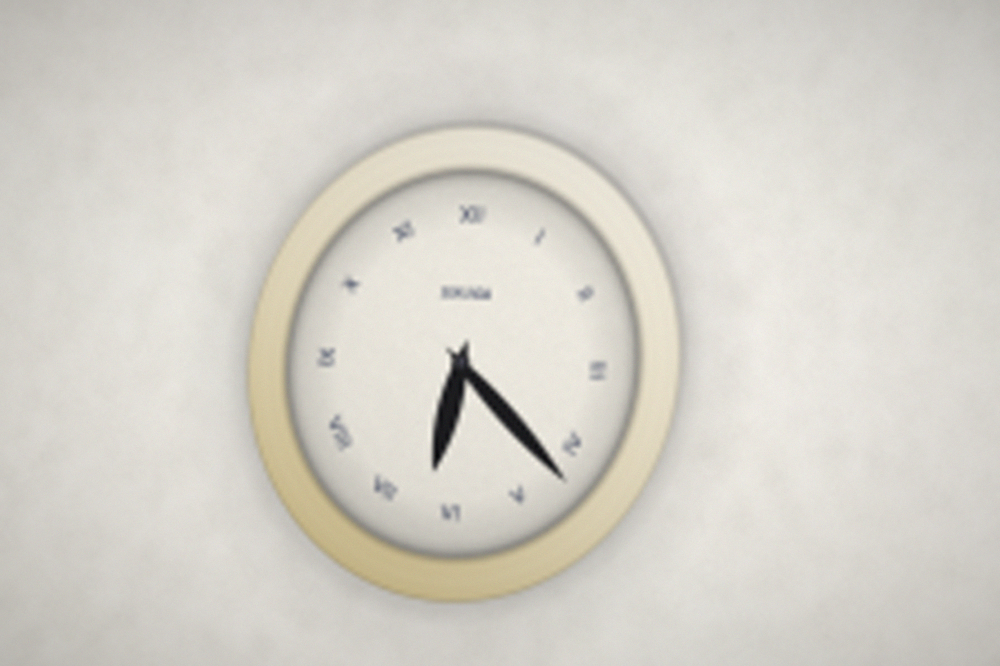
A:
h=6 m=22
